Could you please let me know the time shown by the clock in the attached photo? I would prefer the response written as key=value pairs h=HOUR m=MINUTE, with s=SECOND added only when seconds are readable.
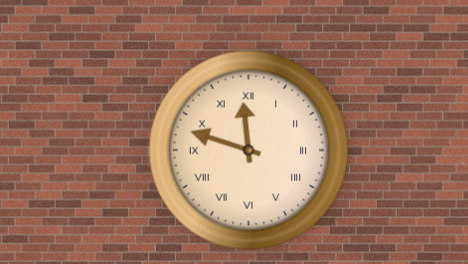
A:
h=11 m=48
